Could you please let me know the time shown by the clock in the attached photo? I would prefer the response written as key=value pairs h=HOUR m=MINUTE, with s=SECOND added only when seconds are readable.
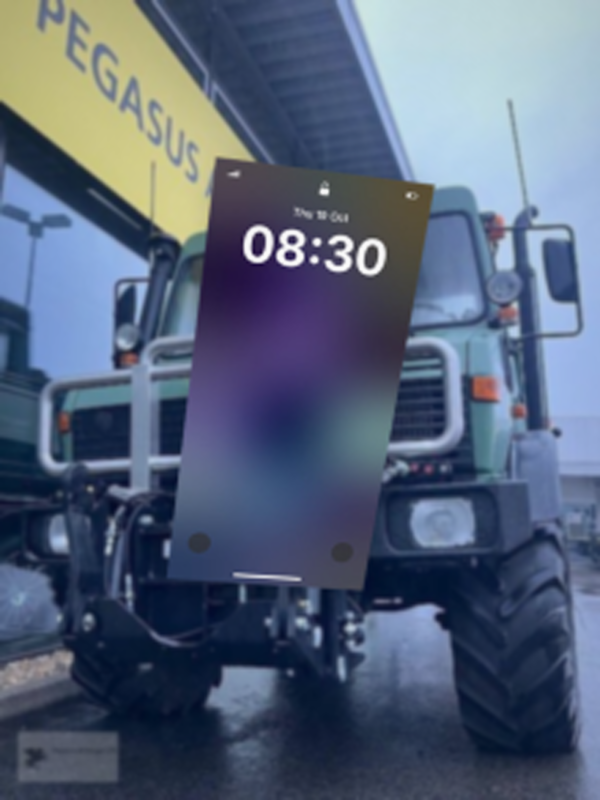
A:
h=8 m=30
